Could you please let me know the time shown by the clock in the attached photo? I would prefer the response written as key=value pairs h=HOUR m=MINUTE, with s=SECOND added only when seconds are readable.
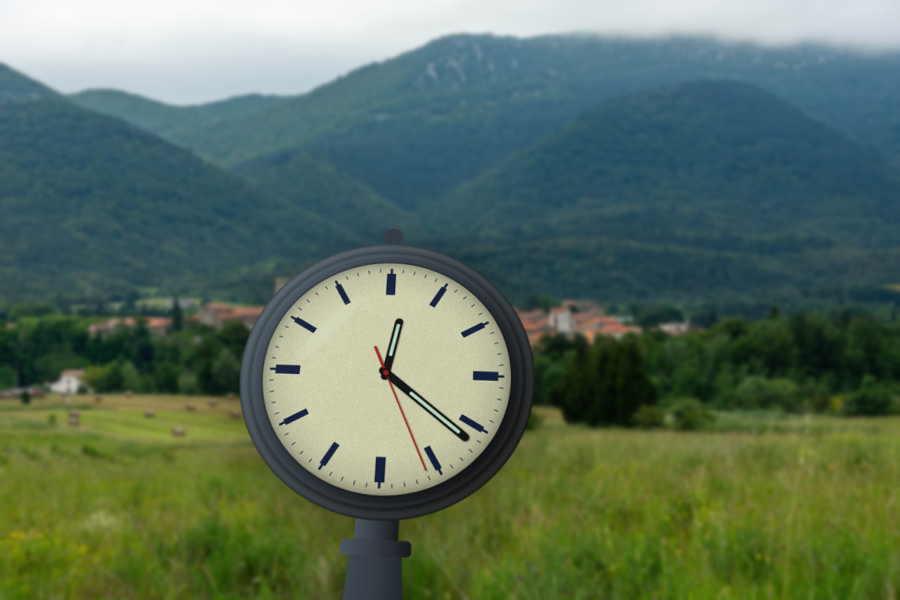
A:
h=12 m=21 s=26
